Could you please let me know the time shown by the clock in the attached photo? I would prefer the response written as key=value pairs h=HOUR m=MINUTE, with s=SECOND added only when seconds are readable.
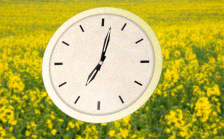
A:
h=7 m=2
